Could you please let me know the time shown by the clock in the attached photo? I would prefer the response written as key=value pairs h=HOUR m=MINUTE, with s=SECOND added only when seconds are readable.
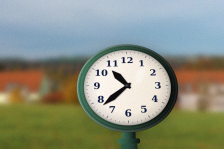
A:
h=10 m=38
